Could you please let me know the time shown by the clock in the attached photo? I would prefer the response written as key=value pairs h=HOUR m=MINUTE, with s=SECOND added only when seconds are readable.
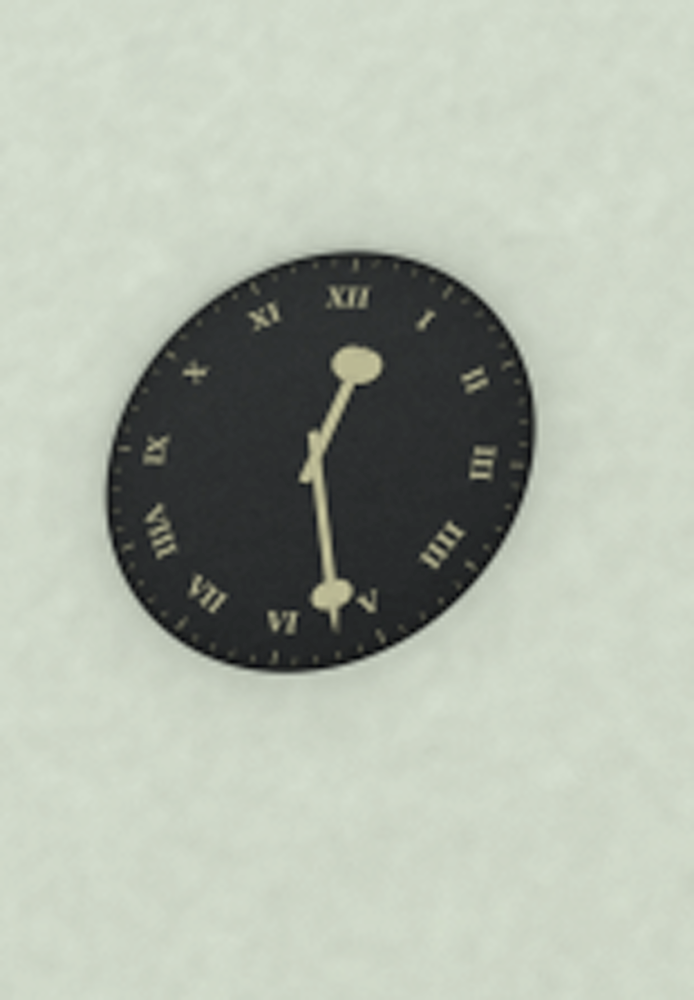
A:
h=12 m=27
